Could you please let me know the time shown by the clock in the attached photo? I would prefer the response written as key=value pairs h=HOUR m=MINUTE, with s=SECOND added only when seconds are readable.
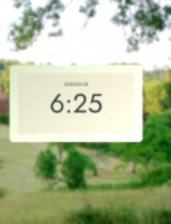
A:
h=6 m=25
